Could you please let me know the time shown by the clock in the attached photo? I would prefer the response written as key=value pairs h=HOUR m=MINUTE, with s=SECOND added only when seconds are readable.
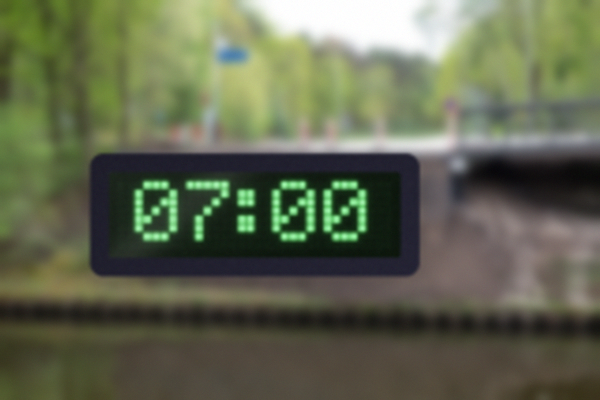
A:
h=7 m=0
